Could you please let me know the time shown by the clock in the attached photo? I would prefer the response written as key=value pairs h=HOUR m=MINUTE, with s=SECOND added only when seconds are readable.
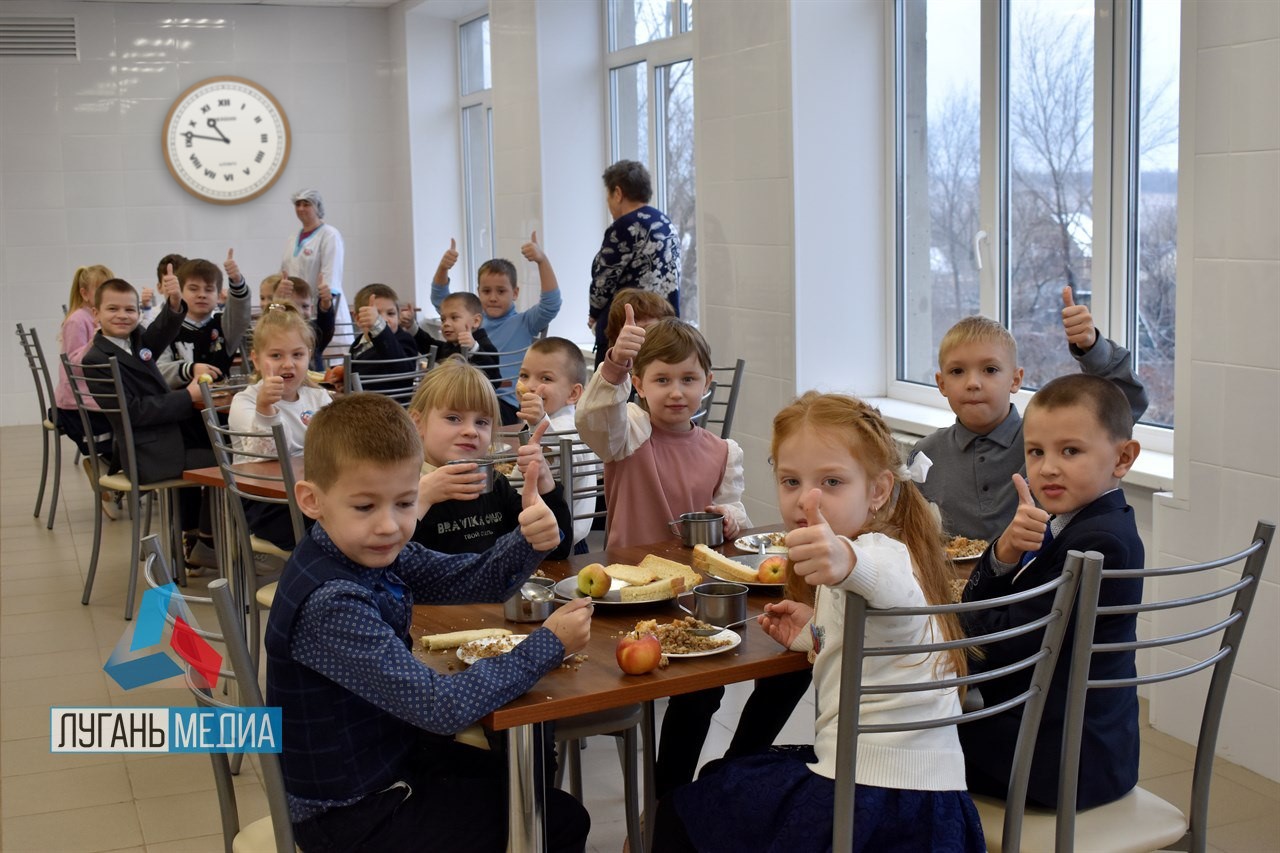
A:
h=10 m=47
